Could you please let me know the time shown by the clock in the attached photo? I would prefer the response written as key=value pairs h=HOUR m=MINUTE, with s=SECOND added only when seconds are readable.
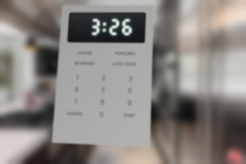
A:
h=3 m=26
